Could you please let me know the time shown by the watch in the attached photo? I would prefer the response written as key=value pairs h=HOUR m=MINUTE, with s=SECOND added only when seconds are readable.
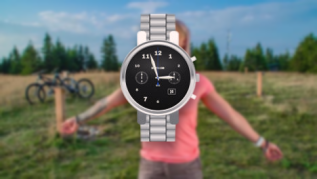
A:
h=2 m=57
